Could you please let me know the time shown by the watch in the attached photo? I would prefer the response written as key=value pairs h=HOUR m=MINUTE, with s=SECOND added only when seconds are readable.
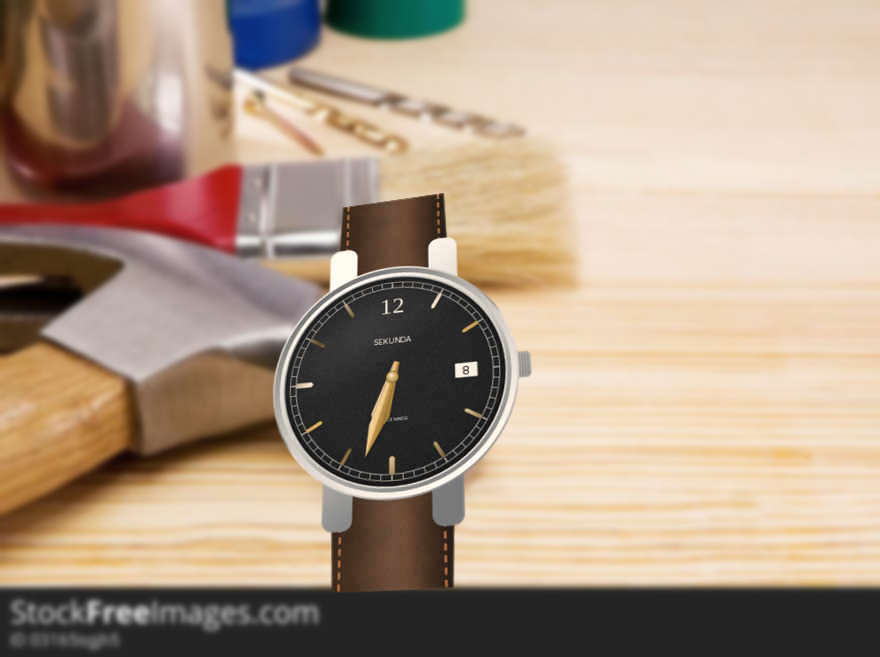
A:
h=6 m=33
